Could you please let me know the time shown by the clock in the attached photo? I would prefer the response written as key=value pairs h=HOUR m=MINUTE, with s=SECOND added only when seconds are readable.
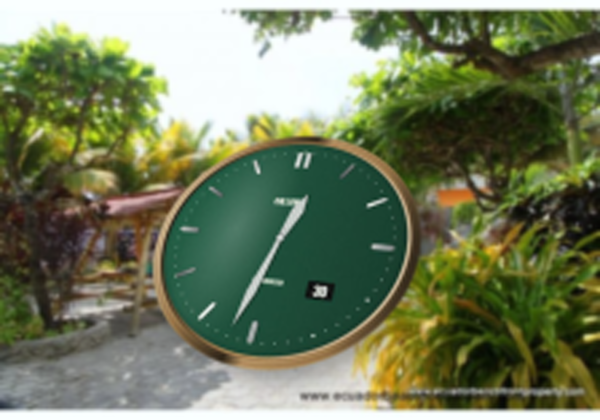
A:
h=12 m=32
